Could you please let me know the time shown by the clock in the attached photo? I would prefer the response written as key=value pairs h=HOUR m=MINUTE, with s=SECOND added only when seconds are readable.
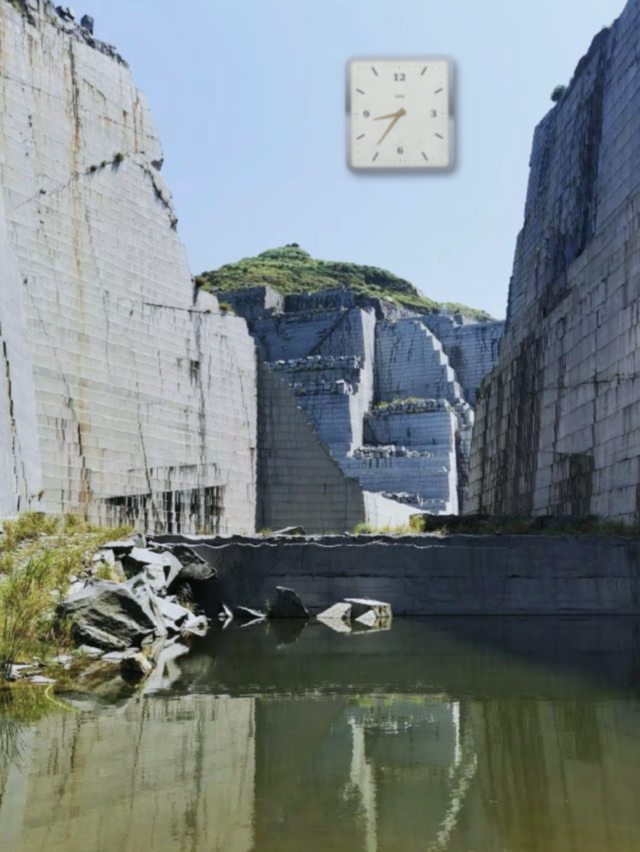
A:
h=8 m=36
